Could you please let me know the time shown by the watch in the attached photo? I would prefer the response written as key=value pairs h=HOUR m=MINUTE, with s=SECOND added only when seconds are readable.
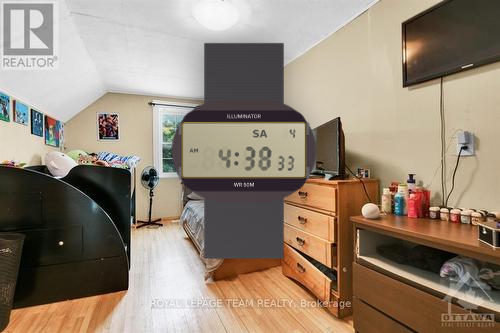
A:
h=4 m=38 s=33
